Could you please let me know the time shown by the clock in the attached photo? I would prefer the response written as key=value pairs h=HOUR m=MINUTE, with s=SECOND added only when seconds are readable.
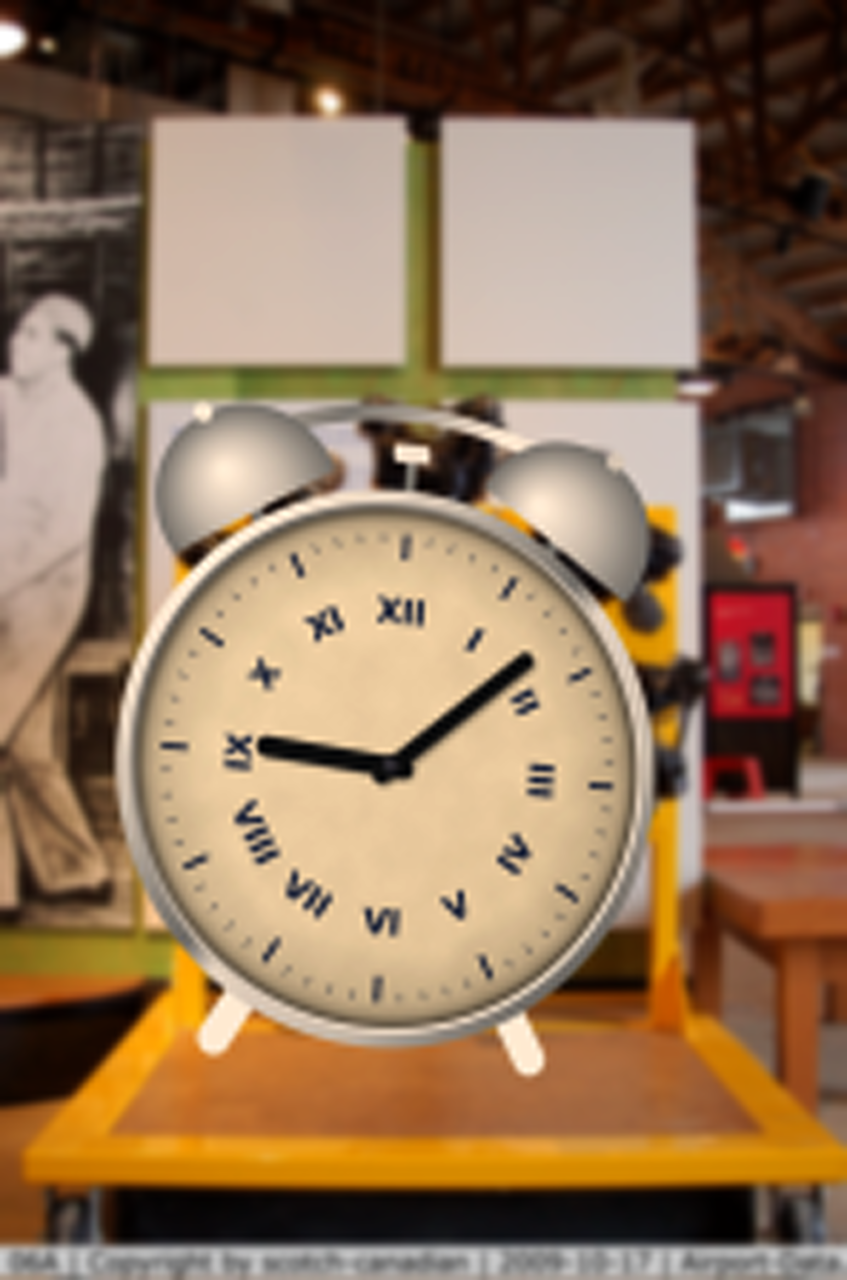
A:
h=9 m=8
